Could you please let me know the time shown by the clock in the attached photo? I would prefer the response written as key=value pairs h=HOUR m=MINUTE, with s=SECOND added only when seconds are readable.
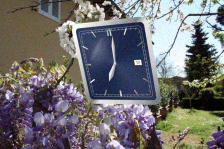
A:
h=7 m=1
